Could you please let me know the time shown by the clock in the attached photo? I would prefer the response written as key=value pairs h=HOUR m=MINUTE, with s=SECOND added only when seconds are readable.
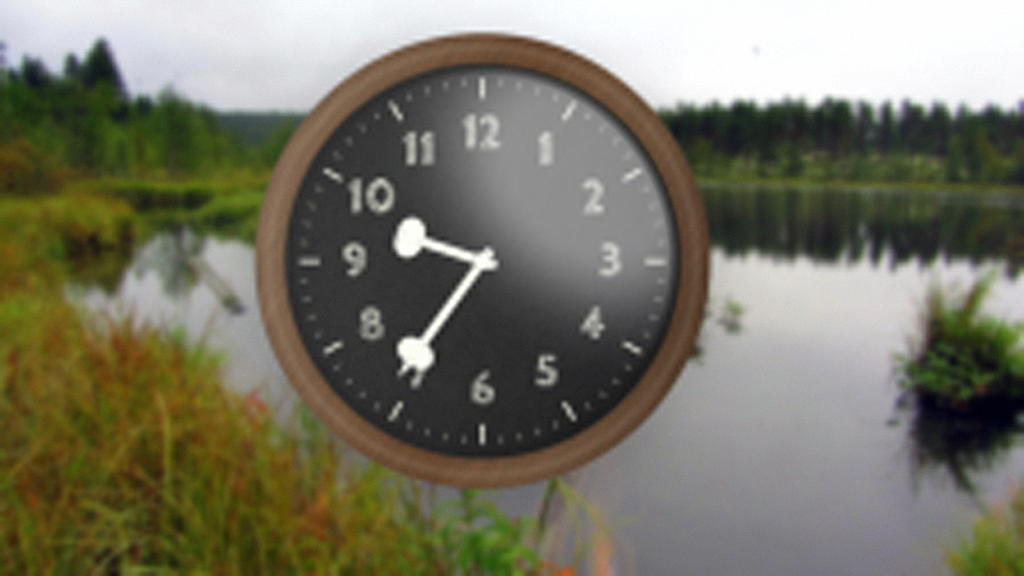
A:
h=9 m=36
